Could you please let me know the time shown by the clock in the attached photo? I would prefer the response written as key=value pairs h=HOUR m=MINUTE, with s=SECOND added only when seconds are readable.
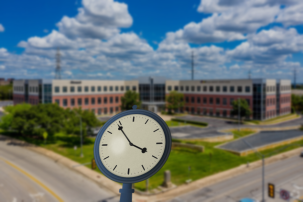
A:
h=3 m=54
